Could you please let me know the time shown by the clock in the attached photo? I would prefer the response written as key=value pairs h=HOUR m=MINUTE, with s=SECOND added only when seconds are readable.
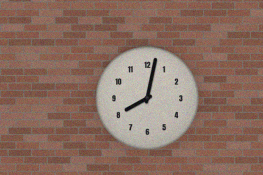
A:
h=8 m=2
